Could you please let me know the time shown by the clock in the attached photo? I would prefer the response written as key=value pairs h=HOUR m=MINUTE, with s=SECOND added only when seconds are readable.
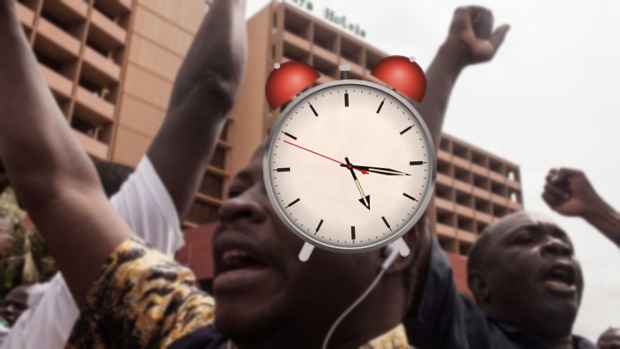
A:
h=5 m=16 s=49
